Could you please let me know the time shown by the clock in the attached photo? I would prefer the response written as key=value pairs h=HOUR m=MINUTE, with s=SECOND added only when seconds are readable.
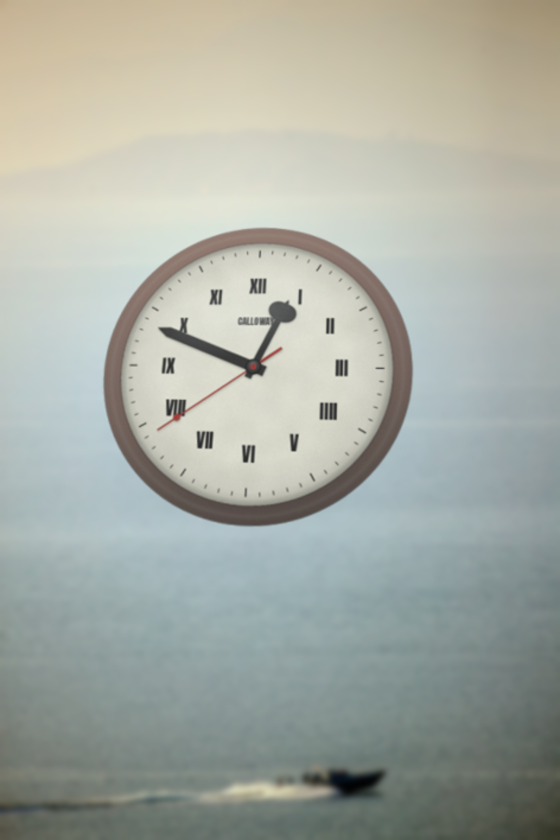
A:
h=12 m=48 s=39
